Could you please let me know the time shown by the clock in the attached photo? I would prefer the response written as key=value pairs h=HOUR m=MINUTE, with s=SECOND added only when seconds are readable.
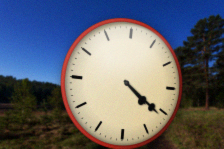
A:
h=4 m=21
